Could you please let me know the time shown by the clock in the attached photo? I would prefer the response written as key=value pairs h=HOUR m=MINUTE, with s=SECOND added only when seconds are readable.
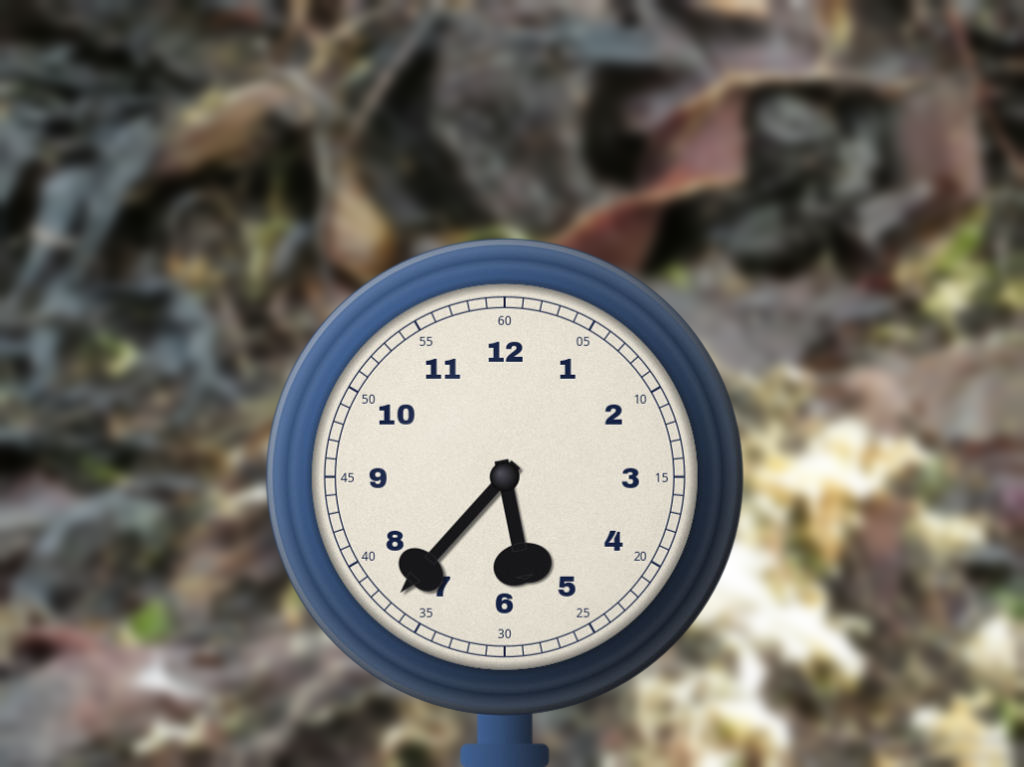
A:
h=5 m=37
